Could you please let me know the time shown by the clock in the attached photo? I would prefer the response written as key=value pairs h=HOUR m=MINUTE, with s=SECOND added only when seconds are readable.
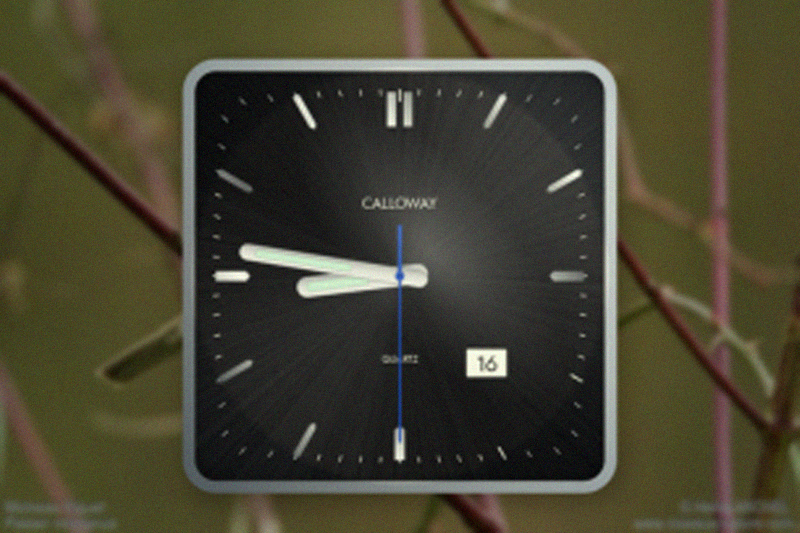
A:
h=8 m=46 s=30
